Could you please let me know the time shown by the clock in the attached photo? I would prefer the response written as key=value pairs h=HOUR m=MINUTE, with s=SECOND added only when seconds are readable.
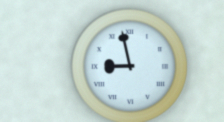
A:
h=8 m=58
